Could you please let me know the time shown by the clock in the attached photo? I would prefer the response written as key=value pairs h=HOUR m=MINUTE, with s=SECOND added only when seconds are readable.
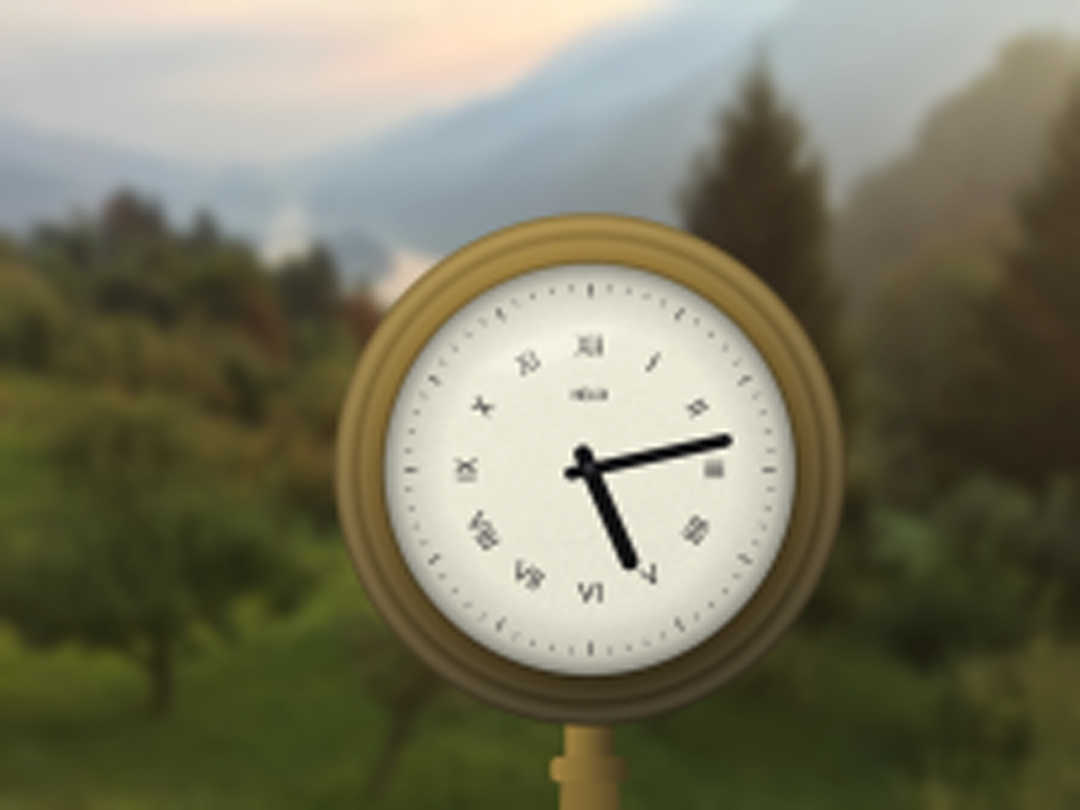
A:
h=5 m=13
